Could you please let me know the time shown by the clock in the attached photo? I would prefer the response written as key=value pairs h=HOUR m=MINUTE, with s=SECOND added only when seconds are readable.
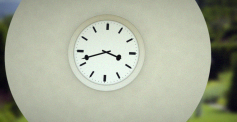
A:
h=3 m=42
